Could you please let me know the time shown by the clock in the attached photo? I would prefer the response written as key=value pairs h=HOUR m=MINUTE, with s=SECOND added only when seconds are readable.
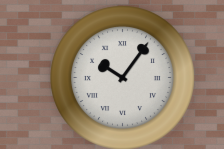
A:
h=10 m=6
